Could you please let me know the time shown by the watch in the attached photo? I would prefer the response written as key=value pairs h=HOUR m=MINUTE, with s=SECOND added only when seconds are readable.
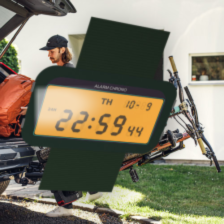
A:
h=22 m=59 s=44
